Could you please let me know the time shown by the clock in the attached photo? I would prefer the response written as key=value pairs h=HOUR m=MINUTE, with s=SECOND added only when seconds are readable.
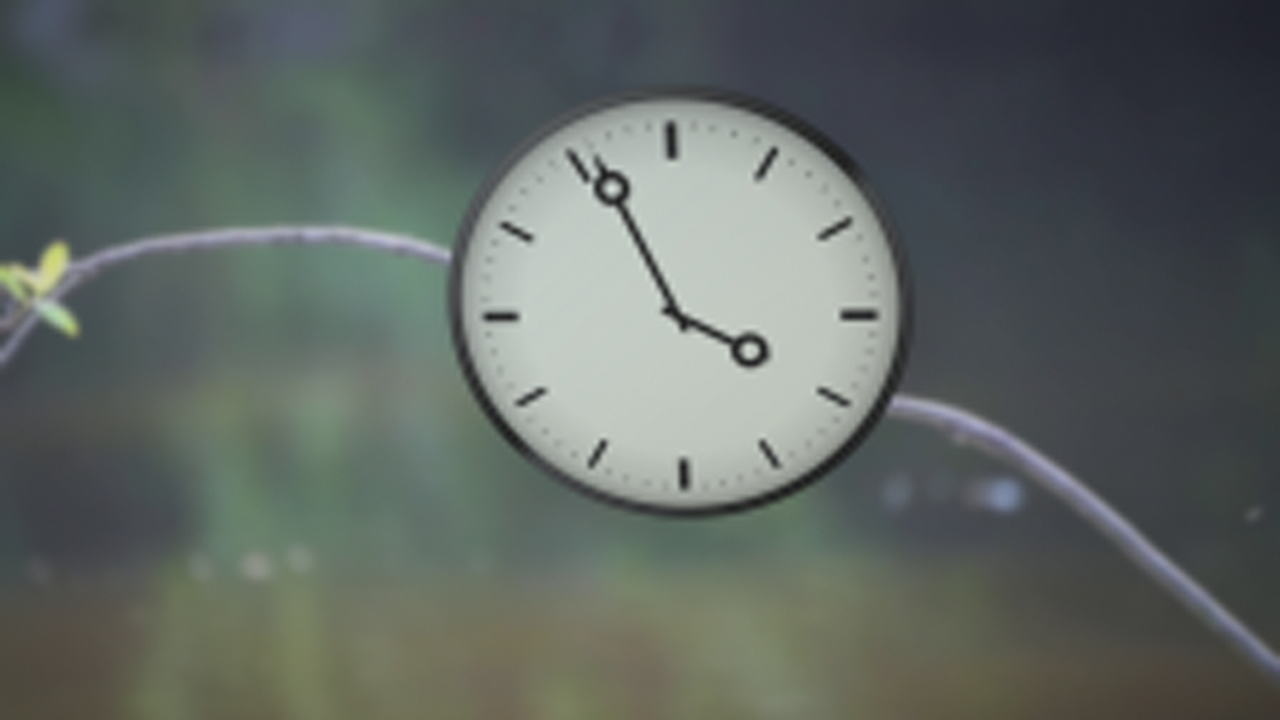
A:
h=3 m=56
